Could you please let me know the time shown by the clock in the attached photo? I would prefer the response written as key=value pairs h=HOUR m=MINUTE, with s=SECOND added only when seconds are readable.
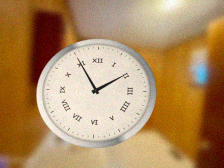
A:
h=1 m=55
